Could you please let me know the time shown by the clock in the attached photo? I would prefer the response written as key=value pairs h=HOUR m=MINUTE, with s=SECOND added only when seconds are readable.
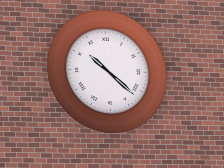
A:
h=10 m=22
